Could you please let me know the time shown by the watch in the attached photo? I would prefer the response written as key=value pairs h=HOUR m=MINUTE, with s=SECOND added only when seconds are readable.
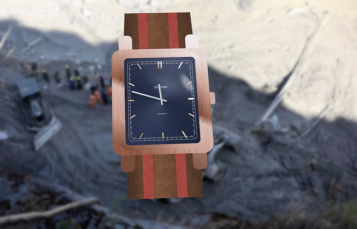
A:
h=11 m=48
